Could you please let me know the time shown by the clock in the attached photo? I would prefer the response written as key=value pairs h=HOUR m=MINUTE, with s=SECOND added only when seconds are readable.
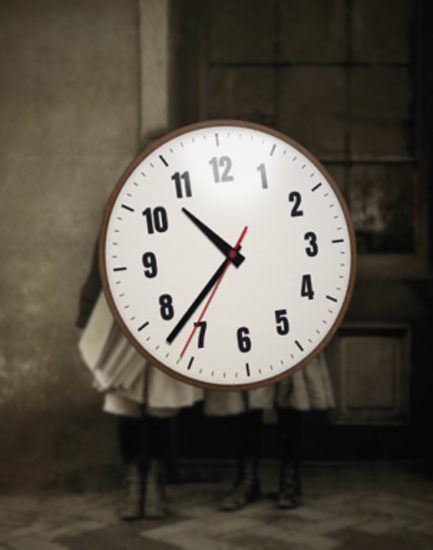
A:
h=10 m=37 s=36
